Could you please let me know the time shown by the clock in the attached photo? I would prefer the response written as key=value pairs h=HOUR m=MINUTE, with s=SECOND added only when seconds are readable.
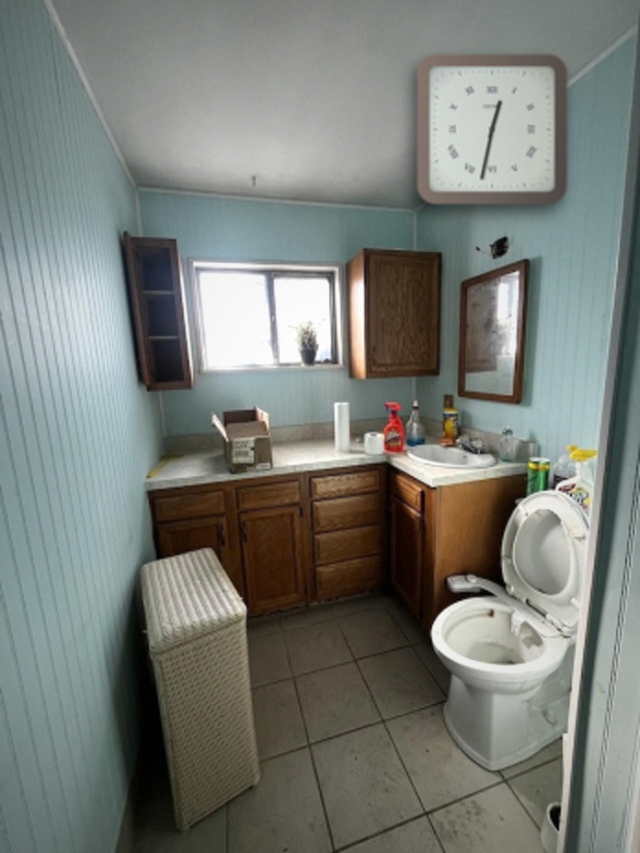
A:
h=12 m=32
